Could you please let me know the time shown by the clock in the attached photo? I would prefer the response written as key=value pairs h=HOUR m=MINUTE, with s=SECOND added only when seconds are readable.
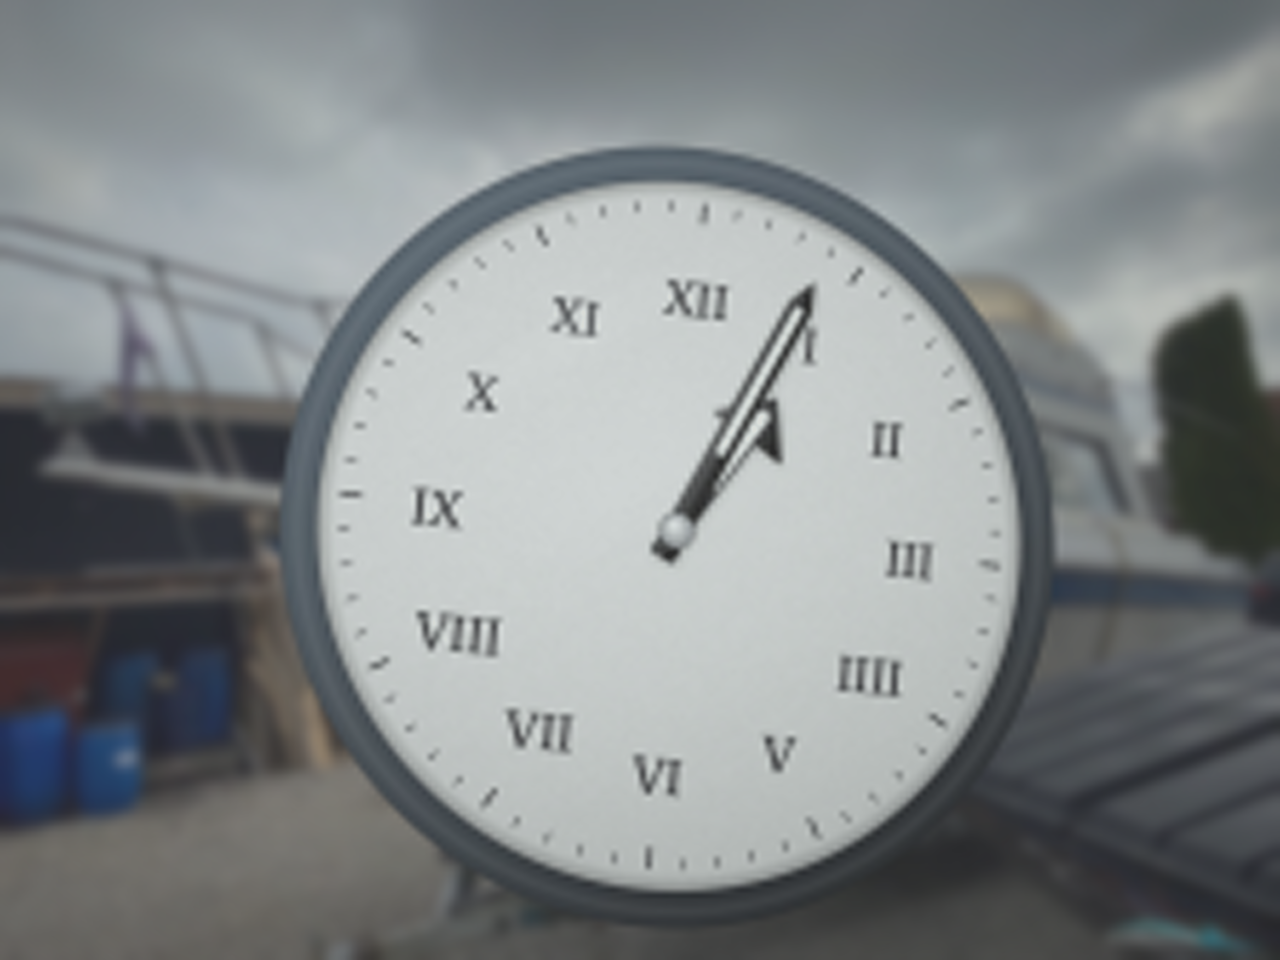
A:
h=1 m=4
